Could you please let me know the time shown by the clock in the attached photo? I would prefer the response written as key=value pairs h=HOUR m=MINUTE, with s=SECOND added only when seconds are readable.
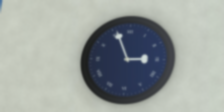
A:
h=2 m=56
